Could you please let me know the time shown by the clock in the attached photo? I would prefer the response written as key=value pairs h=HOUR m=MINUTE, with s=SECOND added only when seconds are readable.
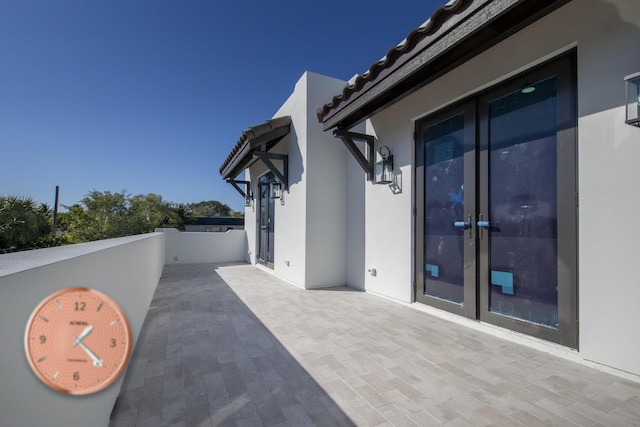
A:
h=1 m=22
